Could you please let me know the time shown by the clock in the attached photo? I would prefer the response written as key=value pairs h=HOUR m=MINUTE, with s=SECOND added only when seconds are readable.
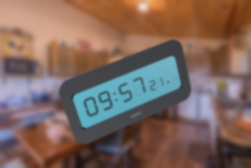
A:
h=9 m=57
